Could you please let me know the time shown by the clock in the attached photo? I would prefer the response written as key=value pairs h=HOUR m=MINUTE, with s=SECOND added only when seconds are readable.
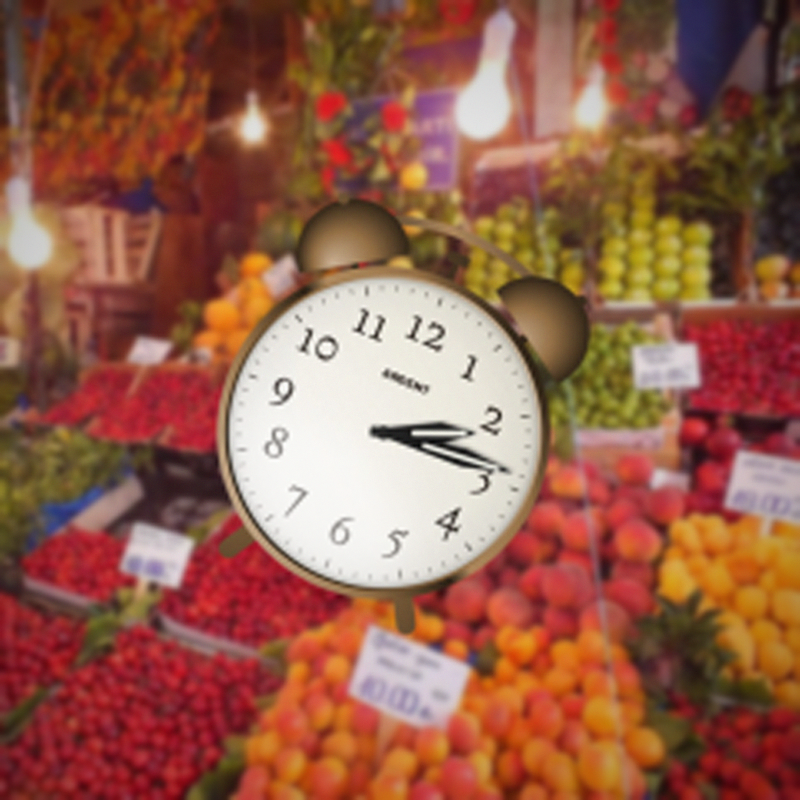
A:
h=2 m=14
